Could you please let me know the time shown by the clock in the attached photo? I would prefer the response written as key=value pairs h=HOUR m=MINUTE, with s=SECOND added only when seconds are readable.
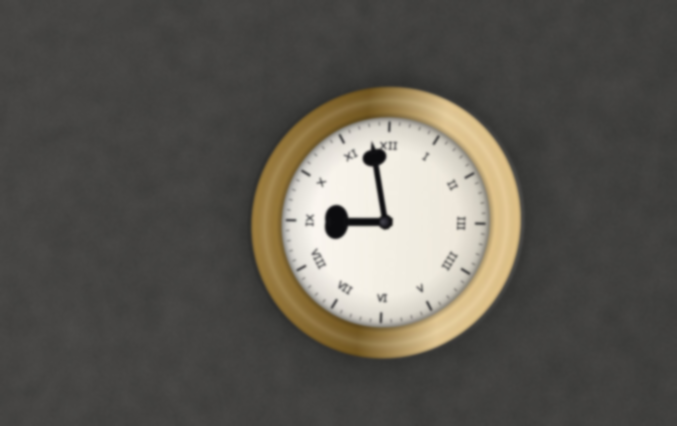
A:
h=8 m=58
